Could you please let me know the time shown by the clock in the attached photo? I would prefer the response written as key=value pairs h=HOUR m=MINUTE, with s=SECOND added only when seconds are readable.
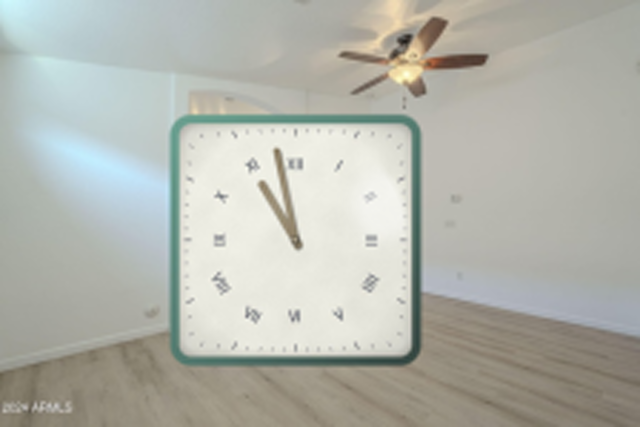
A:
h=10 m=58
